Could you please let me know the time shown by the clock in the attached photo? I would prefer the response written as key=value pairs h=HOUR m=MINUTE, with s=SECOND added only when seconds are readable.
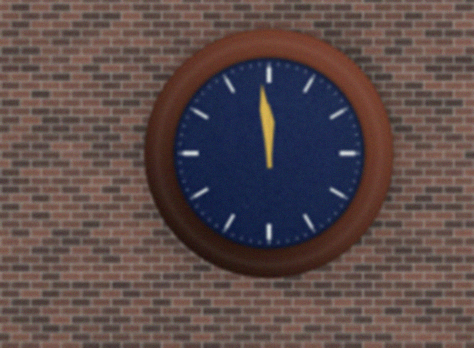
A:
h=11 m=59
